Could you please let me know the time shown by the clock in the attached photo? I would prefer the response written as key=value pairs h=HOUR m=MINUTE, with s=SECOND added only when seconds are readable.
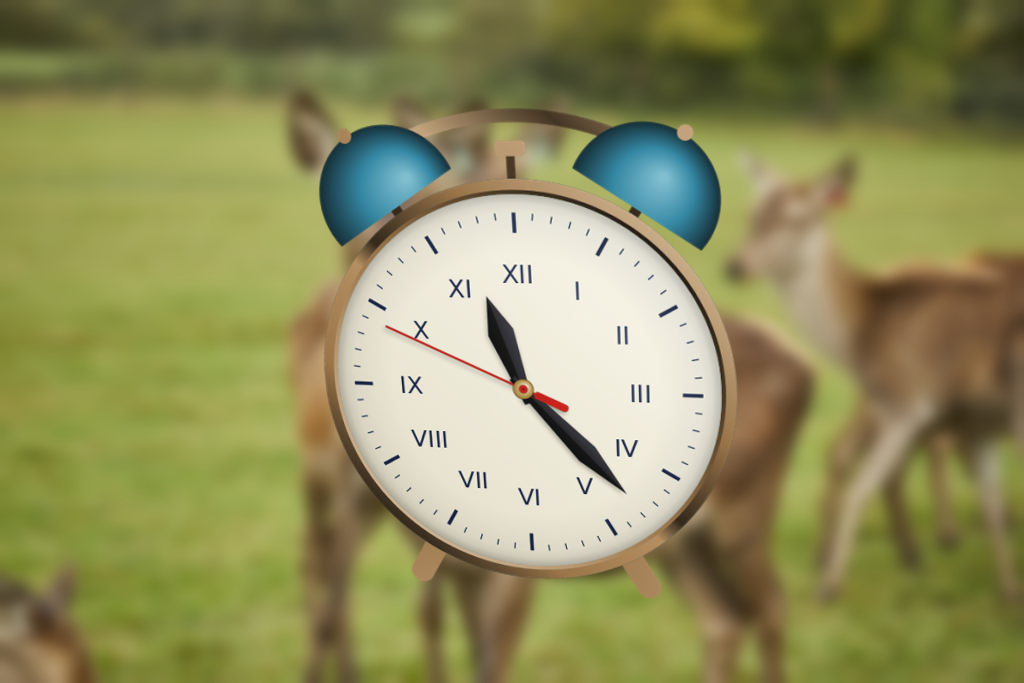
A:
h=11 m=22 s=49
